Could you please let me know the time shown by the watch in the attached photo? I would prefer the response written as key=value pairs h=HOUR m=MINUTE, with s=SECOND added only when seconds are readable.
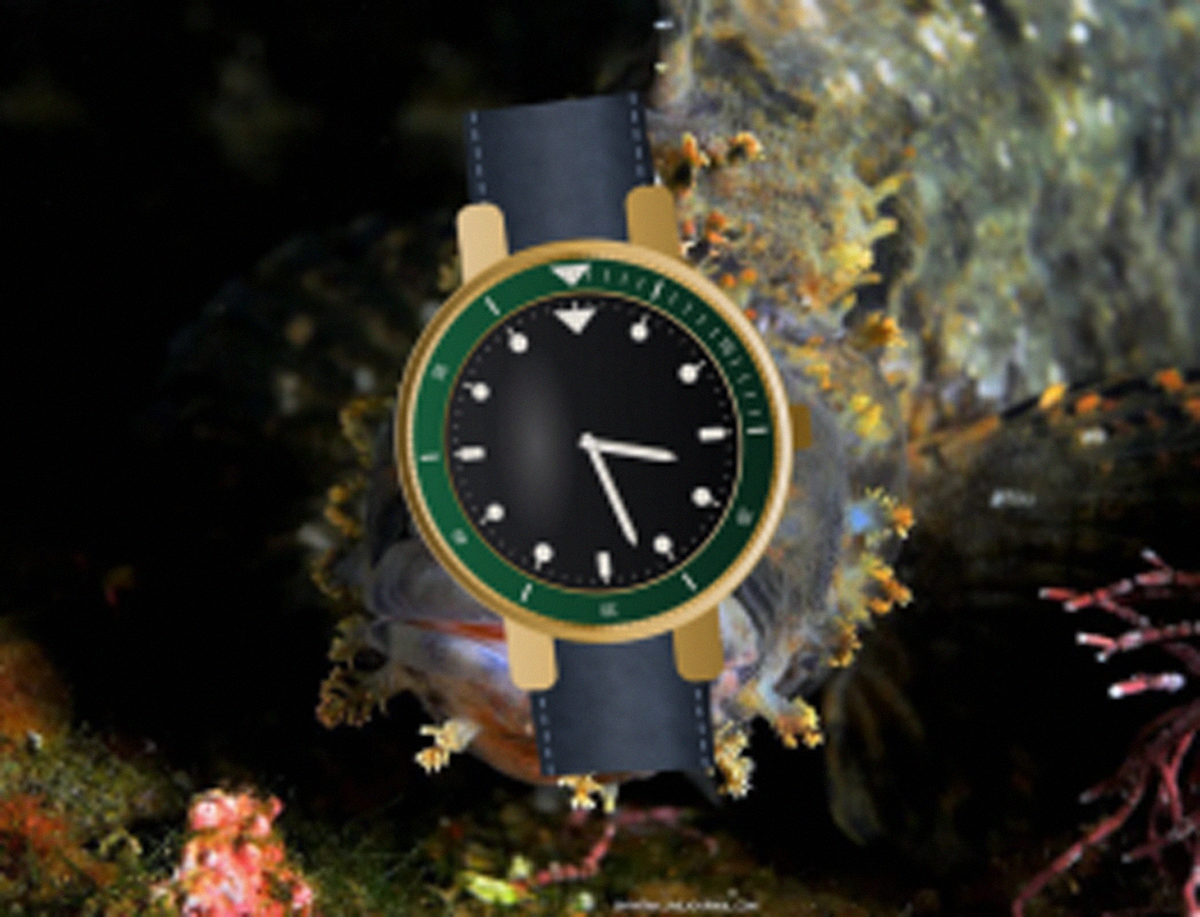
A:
h=3 m=27
